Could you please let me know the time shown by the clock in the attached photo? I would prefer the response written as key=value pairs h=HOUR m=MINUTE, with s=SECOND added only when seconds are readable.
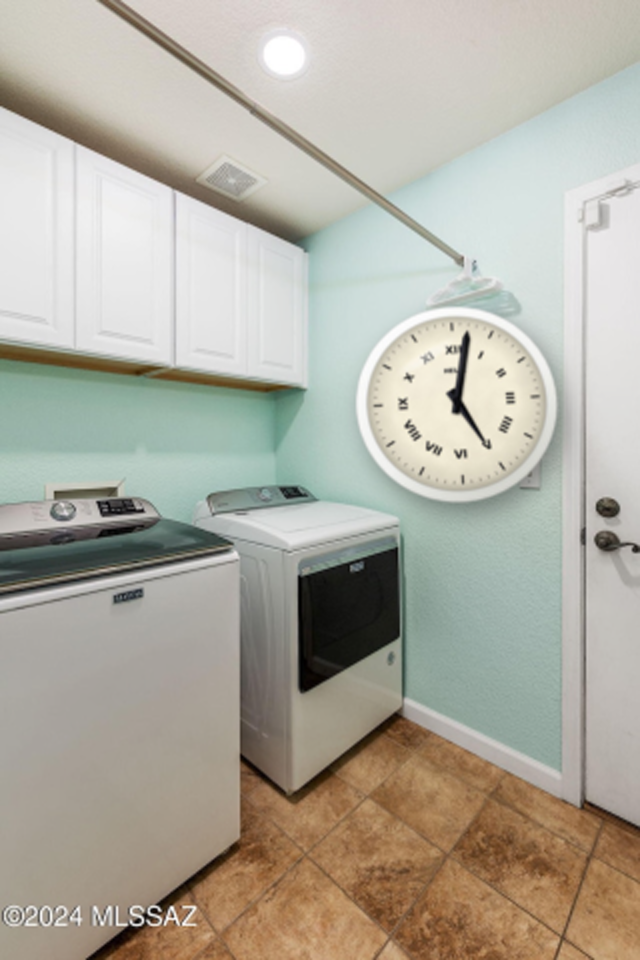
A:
h=5 m=2
